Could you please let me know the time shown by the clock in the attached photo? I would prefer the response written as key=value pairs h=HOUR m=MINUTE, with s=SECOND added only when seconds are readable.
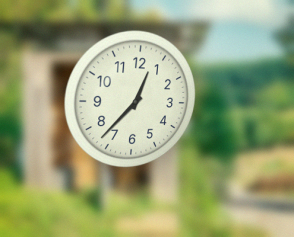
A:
h=12 m=37
